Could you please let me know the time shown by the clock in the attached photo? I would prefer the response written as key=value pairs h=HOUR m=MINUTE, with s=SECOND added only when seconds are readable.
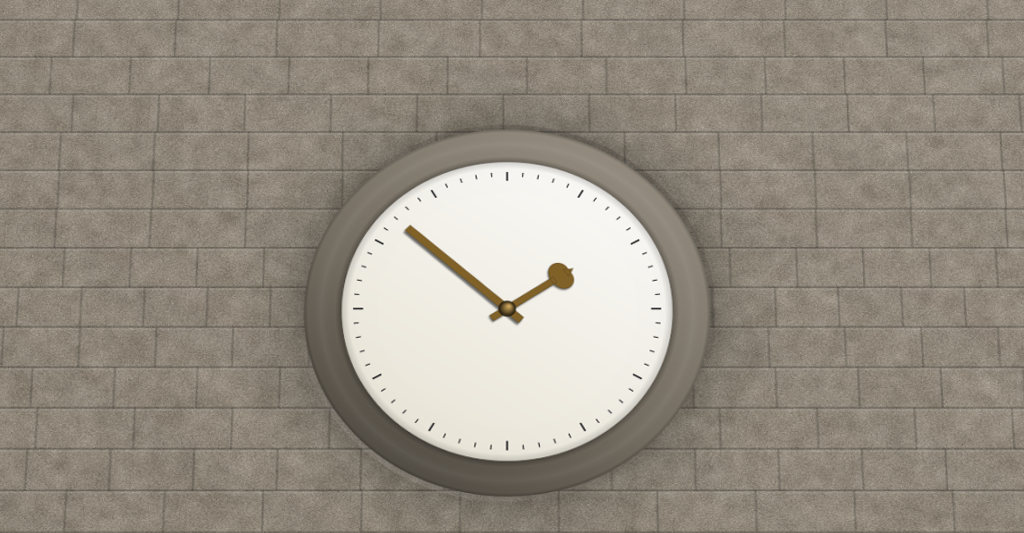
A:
h=1 m=52
